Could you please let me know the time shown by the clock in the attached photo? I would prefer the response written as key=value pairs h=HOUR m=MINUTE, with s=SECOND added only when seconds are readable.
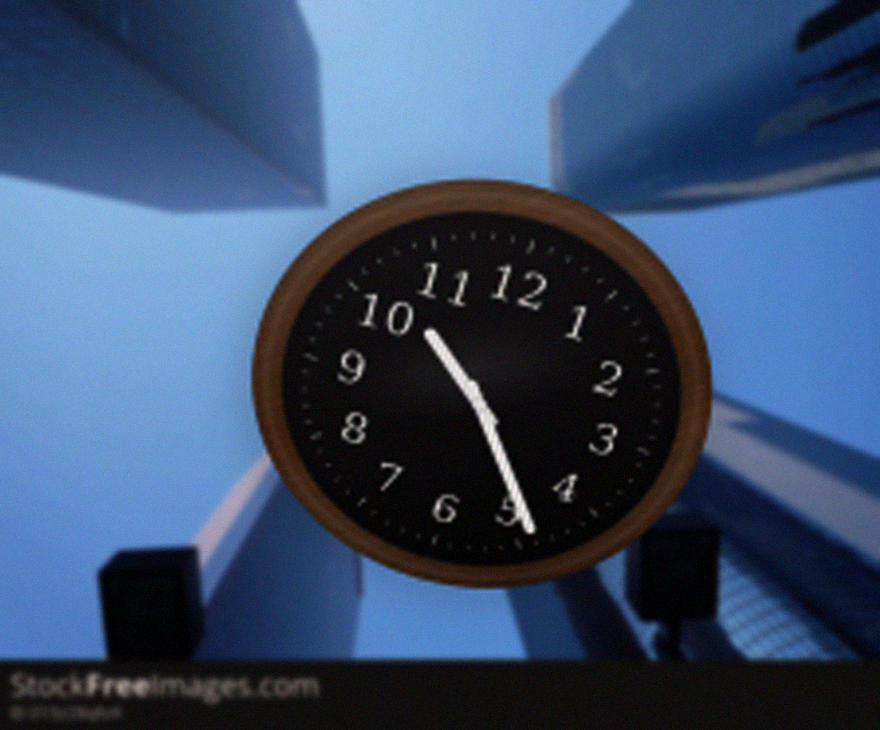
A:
h=10 m=24
